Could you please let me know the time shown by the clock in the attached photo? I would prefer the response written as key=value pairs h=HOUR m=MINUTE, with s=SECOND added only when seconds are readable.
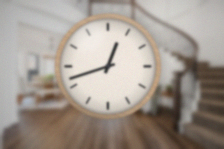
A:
h=12 m=42
